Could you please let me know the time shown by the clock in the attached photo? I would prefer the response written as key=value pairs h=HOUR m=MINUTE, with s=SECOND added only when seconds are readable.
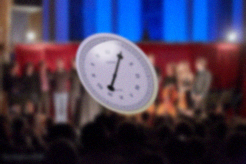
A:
h=7 m=5
